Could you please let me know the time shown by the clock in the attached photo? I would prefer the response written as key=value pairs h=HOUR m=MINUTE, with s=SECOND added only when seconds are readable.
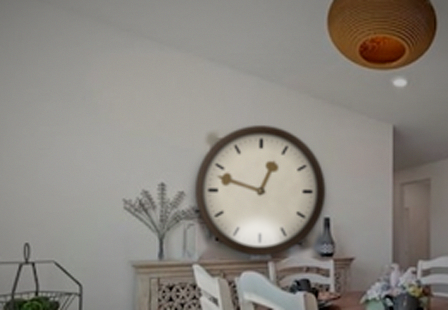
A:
h=12 m=48
